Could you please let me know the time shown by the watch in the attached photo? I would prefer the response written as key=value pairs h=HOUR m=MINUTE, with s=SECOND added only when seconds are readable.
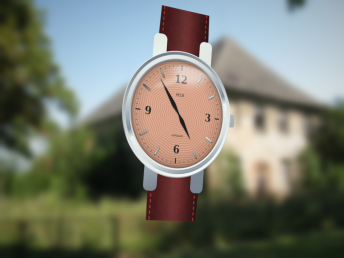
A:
h=4 m=54
